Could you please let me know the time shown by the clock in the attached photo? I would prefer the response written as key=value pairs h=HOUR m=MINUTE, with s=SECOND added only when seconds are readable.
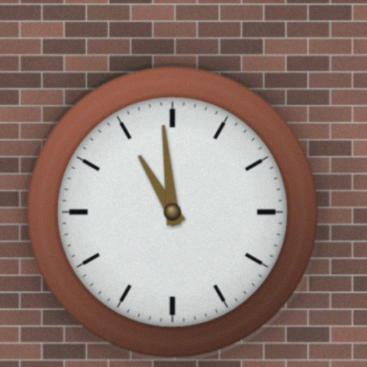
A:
h=10 m=59
